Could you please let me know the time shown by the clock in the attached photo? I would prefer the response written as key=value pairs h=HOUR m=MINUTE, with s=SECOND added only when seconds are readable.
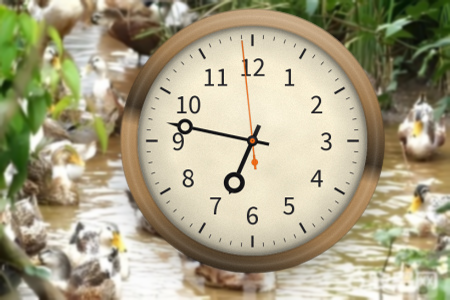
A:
h=6 m=46 s=59
